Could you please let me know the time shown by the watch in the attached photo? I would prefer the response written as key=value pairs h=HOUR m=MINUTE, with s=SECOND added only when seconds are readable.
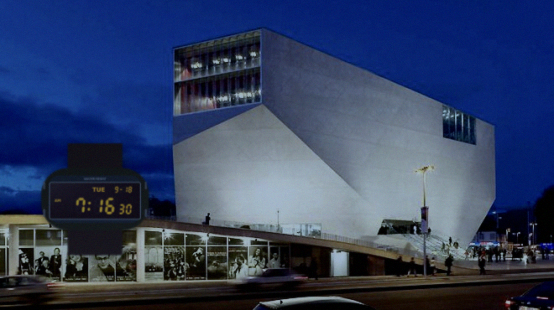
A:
h=7 m=16 s=30
